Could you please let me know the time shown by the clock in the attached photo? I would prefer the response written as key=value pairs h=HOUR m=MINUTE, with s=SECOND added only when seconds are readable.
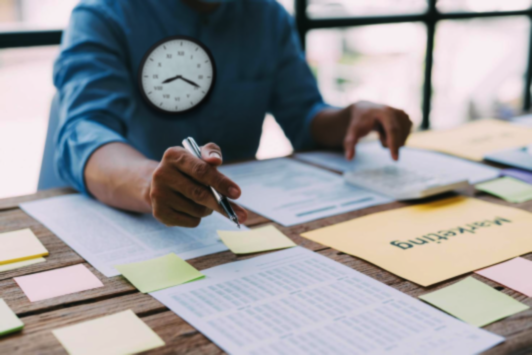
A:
h=8 m=19
